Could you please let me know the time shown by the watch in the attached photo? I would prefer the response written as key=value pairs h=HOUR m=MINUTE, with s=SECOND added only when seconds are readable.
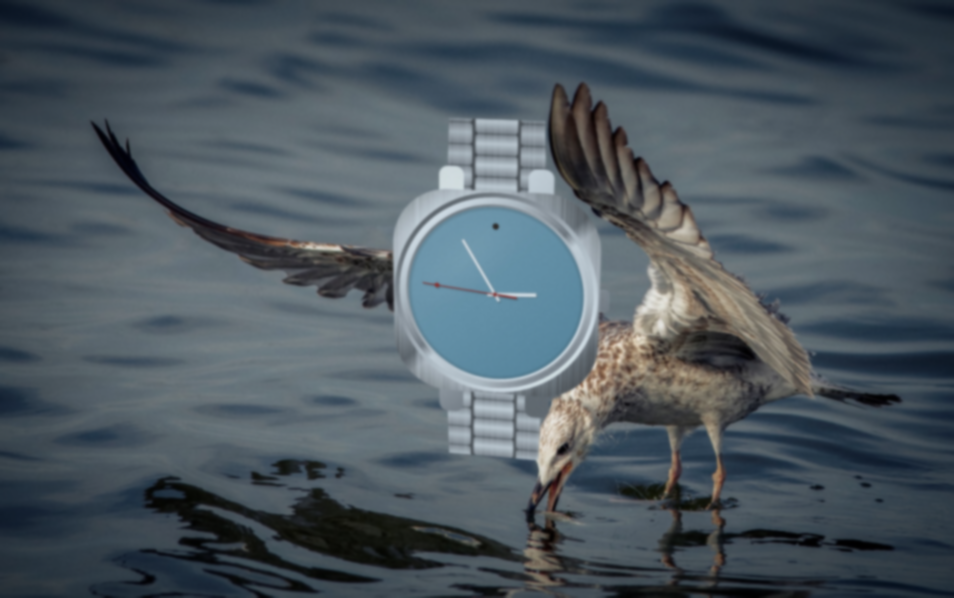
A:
h=2 m=54 s=46
